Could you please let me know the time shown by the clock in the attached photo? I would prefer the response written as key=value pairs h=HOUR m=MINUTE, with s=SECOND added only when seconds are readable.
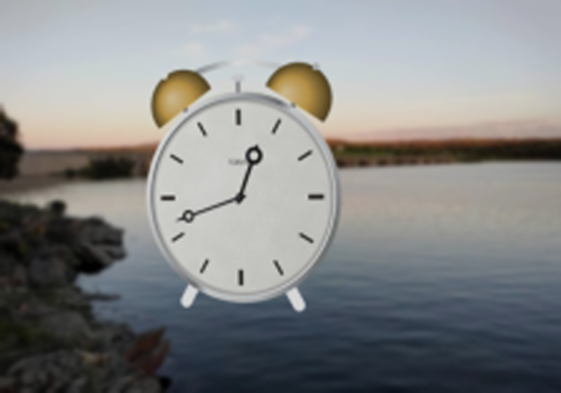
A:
h=12 m=42
